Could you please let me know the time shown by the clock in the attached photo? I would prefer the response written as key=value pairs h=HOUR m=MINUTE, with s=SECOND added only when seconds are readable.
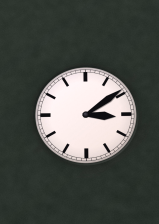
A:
h=3 m=9
